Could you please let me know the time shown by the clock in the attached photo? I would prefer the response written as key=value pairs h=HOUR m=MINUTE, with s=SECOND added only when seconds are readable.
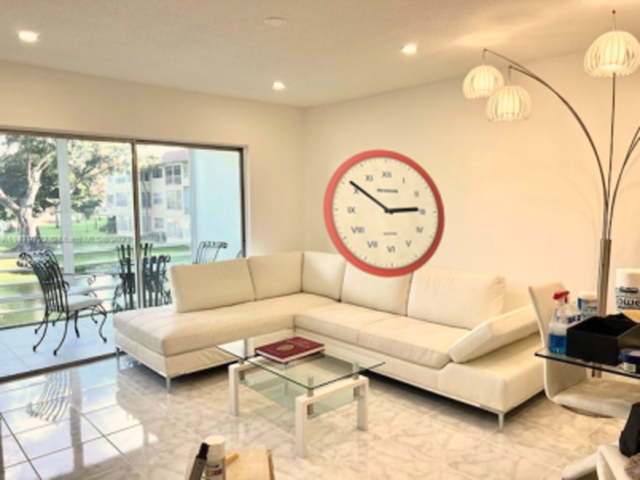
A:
h=2 m=51
